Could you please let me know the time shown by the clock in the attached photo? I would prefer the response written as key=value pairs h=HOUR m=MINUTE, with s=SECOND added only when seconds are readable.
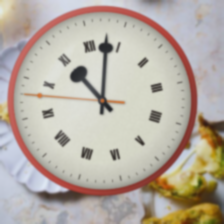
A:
h=11 m=2 s=48
